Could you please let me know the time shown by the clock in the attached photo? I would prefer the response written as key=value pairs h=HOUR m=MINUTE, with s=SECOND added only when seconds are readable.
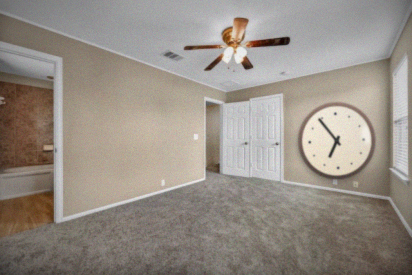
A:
h=6 m=54
